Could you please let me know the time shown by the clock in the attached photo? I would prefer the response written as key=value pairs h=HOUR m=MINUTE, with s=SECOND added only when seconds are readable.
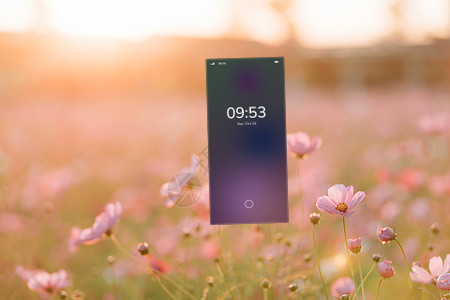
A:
h=9 m=53
